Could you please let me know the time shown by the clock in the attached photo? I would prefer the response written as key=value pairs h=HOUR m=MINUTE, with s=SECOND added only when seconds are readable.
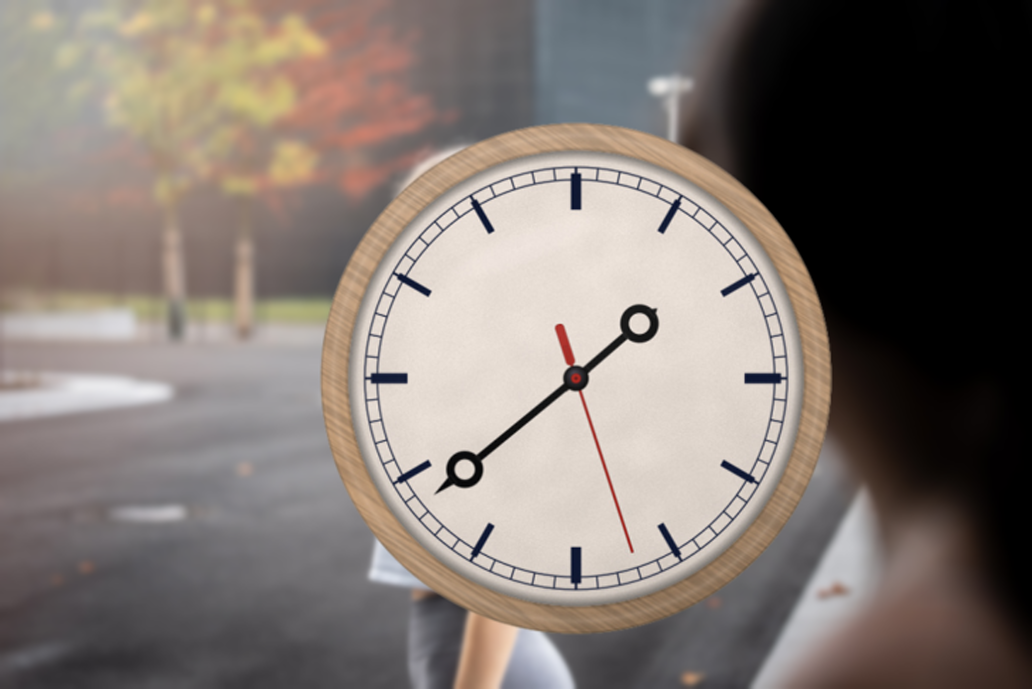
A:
h=1 m=38 s=27
